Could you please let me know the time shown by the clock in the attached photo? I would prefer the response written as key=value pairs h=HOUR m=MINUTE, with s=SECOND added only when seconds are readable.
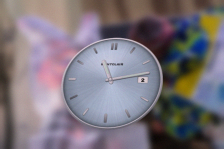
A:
h=11 m=13
